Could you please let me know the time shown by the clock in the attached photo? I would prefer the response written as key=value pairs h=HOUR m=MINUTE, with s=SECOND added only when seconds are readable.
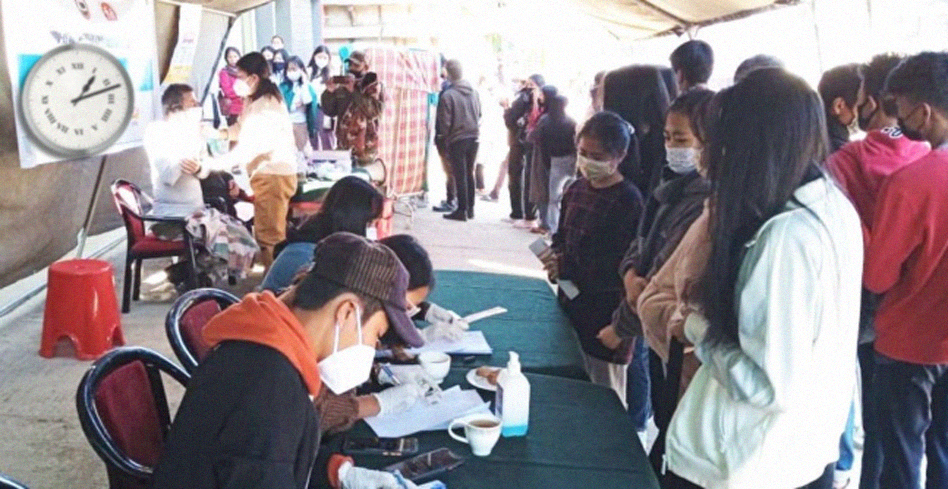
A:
h=1 m=12
